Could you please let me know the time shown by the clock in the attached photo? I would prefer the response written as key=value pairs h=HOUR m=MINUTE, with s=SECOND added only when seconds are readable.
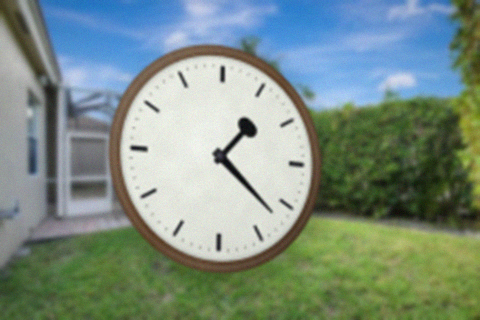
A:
h=1 m=22
